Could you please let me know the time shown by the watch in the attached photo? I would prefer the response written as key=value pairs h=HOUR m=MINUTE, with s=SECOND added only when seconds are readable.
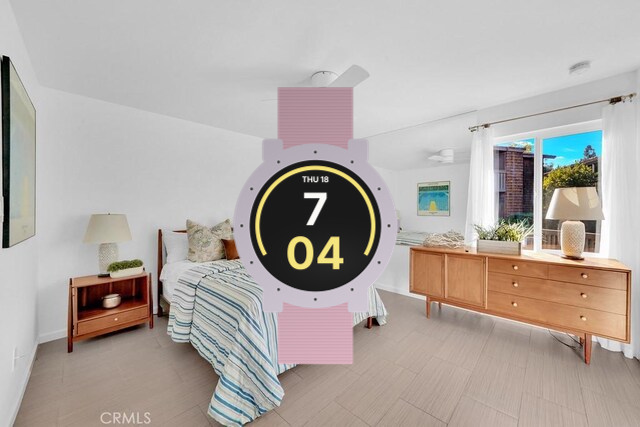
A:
h=7 m=4
